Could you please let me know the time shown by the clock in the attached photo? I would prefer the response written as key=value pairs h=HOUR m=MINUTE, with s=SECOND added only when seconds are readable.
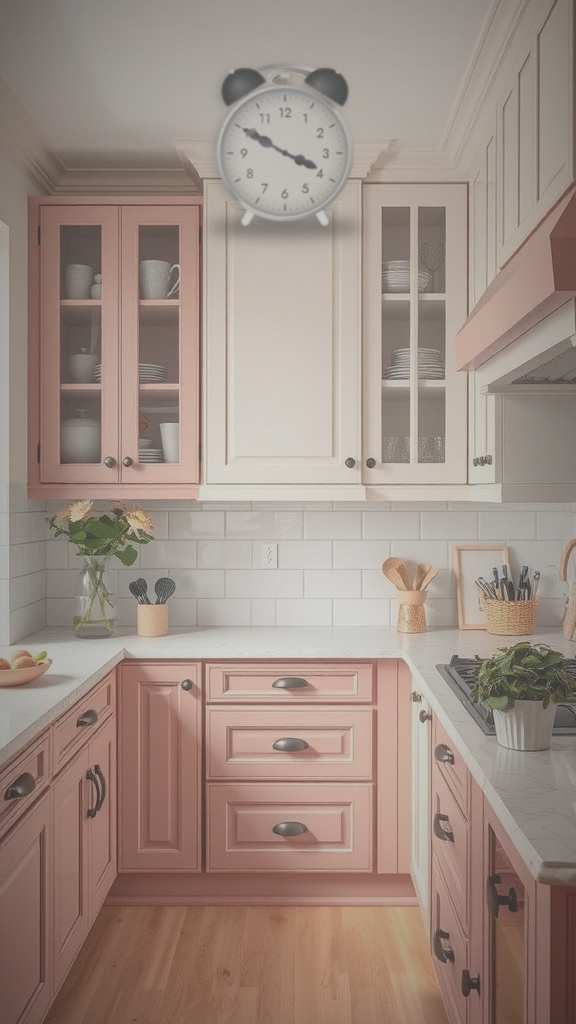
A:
h=3 m=50
